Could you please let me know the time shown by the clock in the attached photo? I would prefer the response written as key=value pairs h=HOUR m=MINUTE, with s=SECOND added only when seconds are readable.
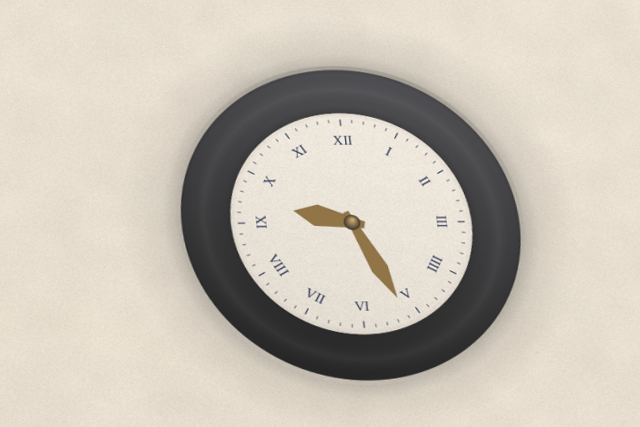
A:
h=9 m=26
